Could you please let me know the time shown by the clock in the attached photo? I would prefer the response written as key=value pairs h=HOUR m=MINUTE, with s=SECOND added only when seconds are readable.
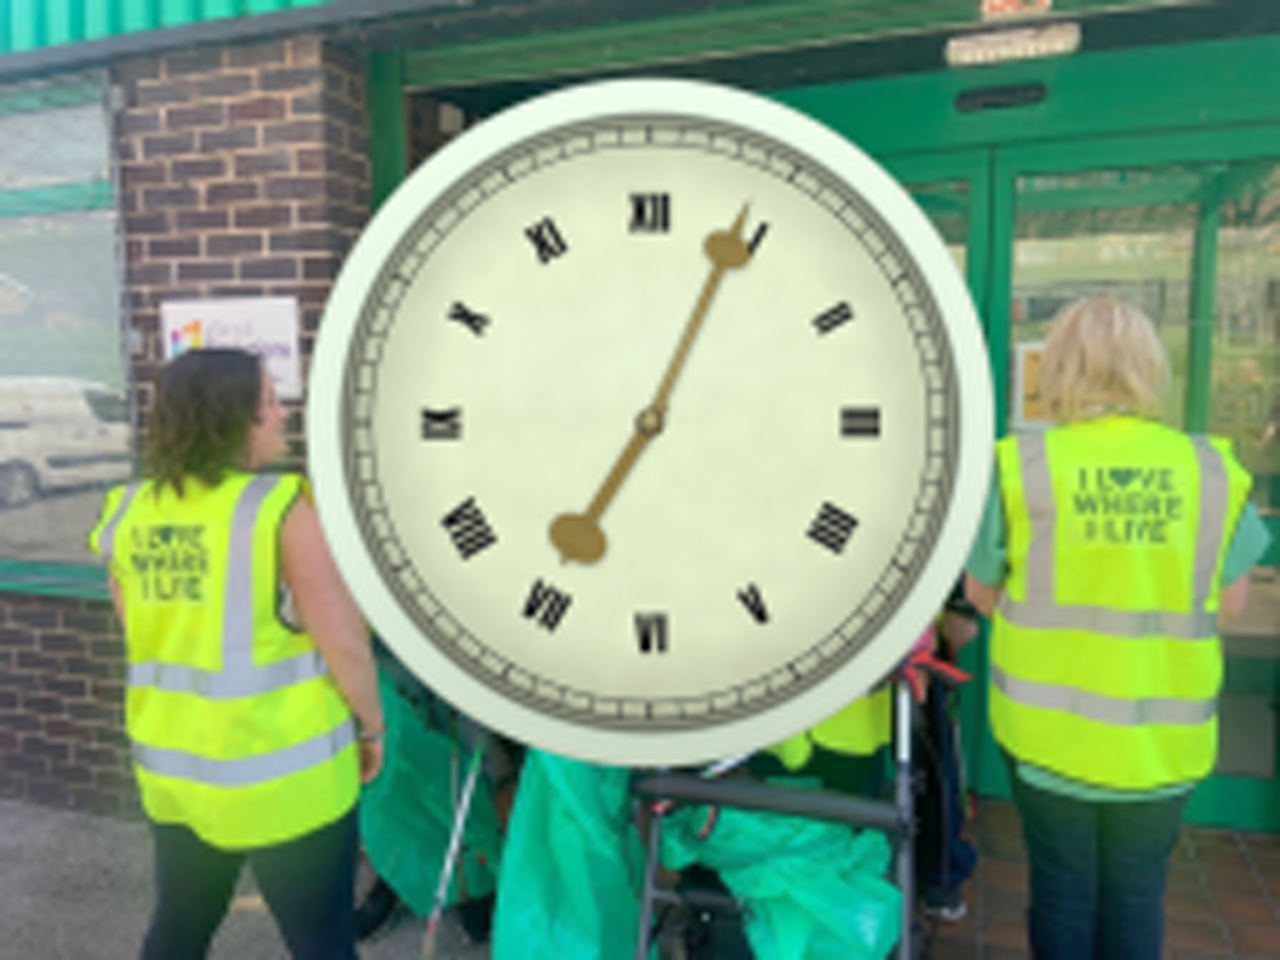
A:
h=7 m=4
